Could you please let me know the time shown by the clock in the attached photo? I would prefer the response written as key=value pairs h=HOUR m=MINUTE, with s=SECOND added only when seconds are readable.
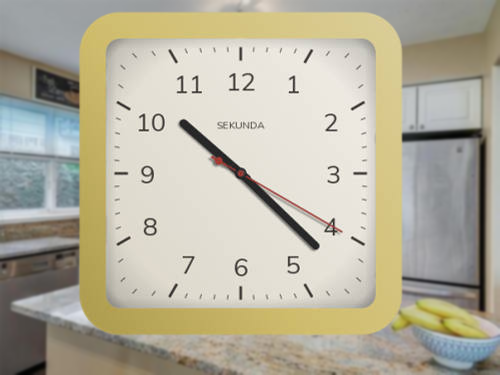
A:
h=10 m=22 s=20
